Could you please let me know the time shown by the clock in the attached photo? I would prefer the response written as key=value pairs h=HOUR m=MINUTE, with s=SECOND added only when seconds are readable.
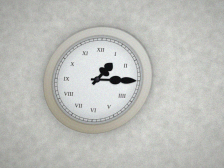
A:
h=1 m=15
